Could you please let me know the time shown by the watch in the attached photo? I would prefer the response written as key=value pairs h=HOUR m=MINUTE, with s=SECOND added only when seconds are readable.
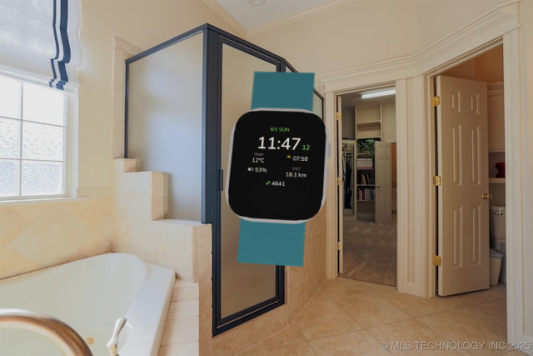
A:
h=11 m=47
